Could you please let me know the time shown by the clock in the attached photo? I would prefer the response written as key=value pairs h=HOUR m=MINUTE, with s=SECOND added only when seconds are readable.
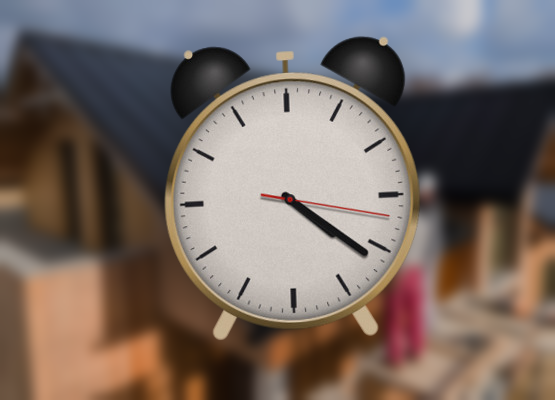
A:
h=4 m=21 s=17
